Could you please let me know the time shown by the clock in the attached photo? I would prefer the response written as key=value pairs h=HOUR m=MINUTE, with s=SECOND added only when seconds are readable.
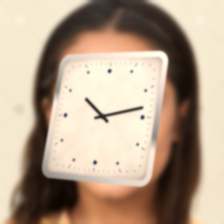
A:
h=10 m=13
